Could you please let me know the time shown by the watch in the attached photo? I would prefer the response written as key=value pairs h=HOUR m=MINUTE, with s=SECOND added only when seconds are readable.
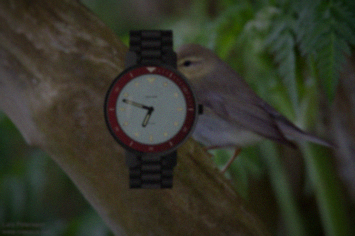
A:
h=6 m=48
